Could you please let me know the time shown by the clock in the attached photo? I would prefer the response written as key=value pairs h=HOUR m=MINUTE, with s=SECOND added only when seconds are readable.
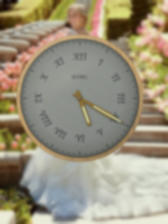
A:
h=5 m=20
